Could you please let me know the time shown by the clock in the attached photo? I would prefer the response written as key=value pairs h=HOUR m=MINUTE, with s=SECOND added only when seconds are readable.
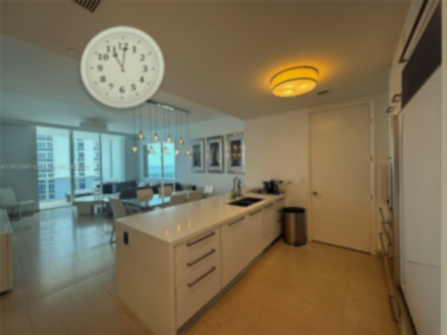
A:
h=11 m=1
